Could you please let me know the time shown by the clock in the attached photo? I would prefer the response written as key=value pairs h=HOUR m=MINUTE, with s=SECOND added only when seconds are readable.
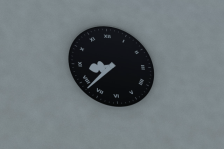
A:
h=8 m=38
